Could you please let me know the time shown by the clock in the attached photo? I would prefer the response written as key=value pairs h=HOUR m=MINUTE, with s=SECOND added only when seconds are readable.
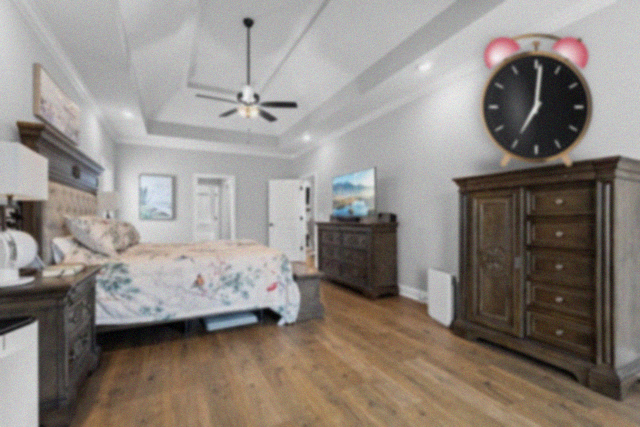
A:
h=7 m=1
